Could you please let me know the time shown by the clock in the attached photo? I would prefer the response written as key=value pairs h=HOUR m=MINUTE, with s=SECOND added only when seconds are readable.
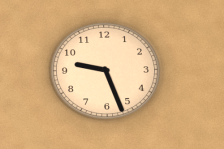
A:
h=9 m=27
